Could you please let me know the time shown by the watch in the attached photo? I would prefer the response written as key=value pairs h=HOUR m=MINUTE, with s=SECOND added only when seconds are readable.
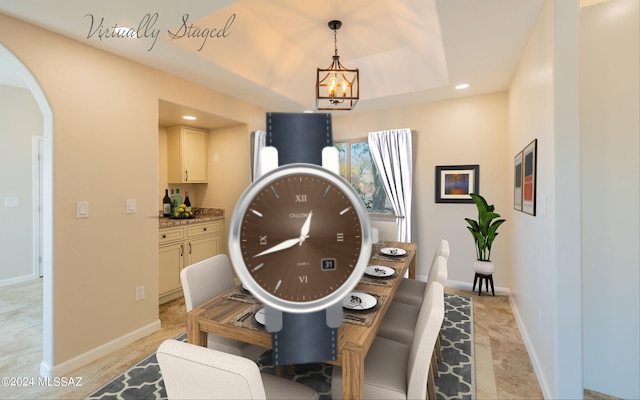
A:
h=12 m=42
